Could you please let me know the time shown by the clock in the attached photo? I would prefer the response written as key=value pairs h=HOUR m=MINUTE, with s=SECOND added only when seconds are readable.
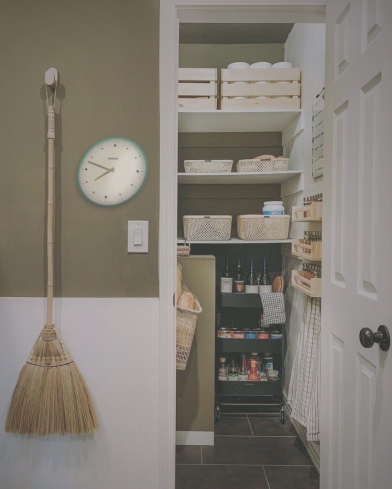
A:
h=7 m=48
